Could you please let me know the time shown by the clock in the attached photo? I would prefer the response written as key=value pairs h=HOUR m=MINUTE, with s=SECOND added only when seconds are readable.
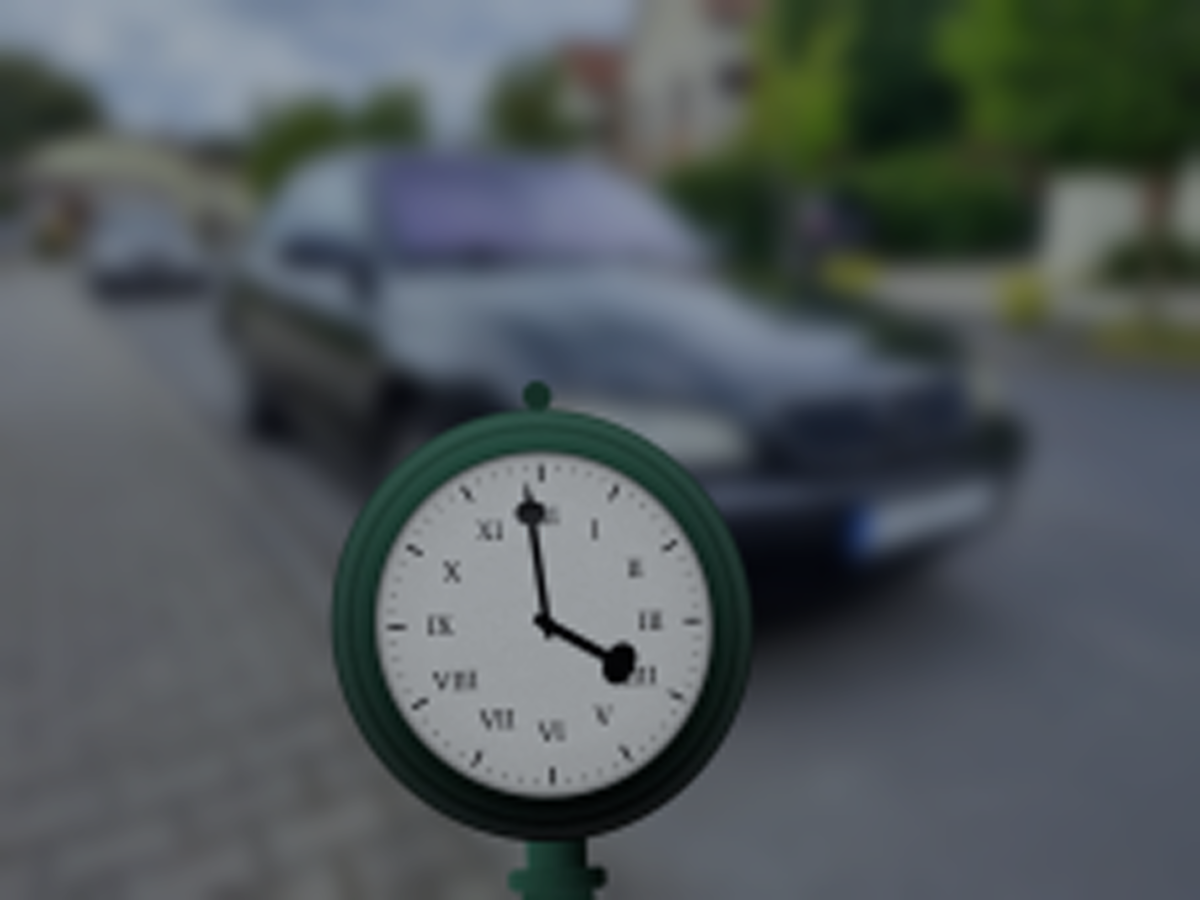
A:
h=3 m=59
